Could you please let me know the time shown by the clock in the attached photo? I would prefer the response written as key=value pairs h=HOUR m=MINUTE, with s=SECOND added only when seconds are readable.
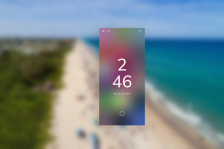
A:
h=2 m=46
